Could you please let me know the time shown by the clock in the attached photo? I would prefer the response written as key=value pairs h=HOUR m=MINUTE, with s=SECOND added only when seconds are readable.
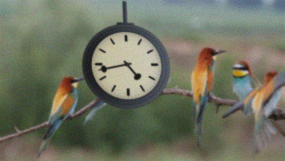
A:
h=4 m=43
